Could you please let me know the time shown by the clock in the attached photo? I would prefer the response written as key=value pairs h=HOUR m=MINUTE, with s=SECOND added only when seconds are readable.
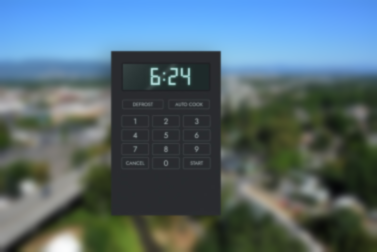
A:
h=6 m=24
